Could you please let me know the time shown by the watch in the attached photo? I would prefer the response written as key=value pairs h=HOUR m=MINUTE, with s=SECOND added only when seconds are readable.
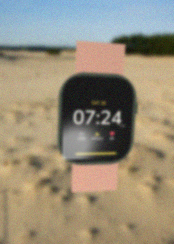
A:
h=7 m=24
